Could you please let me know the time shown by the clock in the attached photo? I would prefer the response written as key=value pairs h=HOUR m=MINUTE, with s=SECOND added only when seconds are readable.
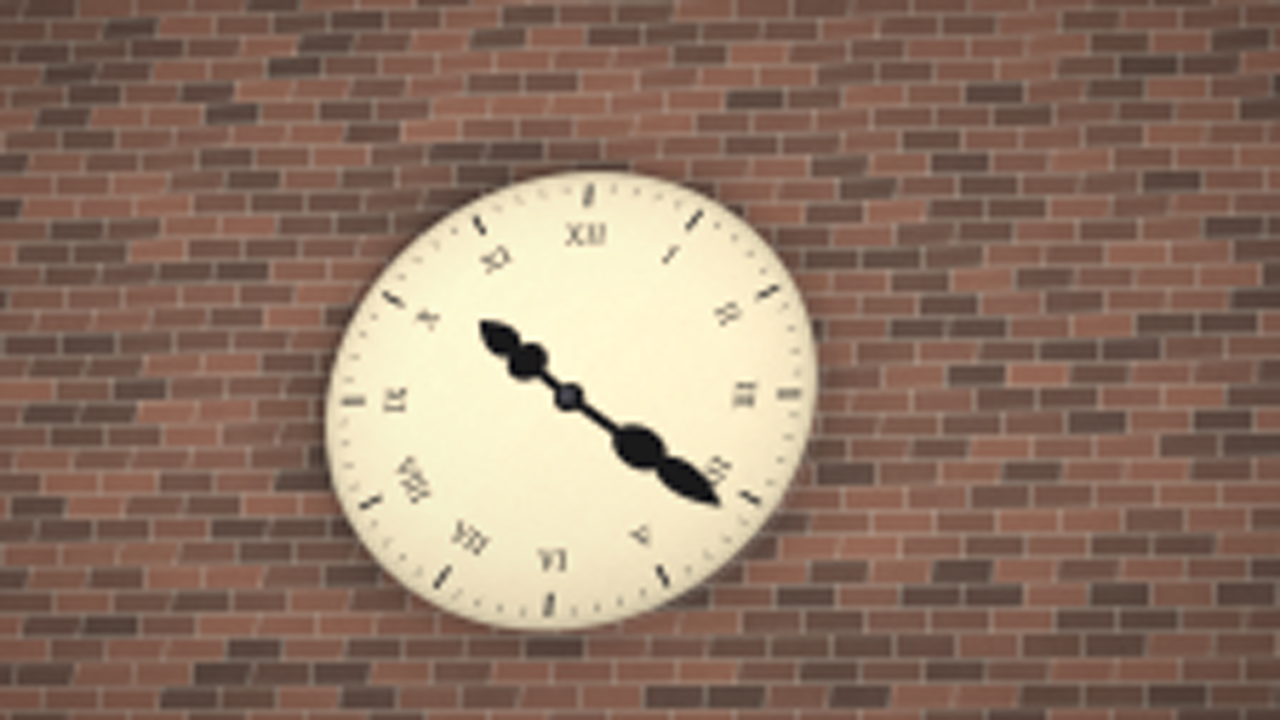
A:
h=10 m=21
